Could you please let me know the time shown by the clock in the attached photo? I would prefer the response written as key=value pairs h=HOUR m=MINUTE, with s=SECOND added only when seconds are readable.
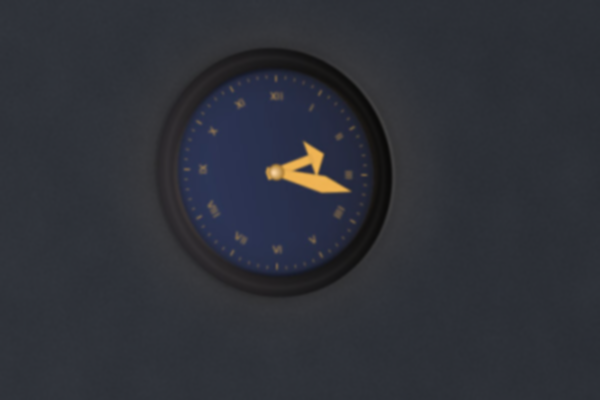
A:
h=2 m=17
